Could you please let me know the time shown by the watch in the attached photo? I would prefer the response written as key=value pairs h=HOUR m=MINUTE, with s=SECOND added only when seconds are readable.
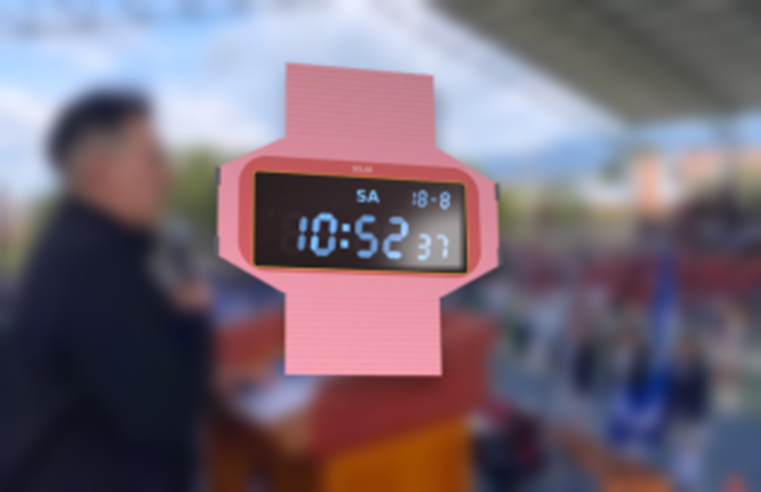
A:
h=10 m=52 s=37
